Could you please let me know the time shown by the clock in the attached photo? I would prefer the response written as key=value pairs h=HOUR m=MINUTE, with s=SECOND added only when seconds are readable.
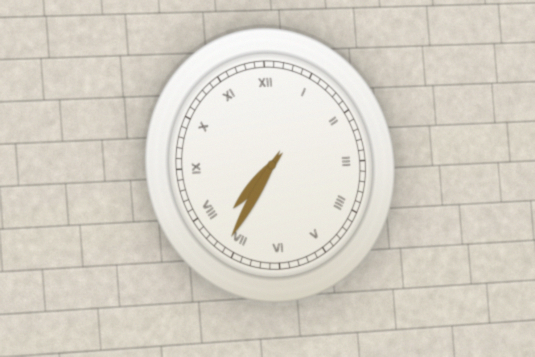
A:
h=7 m=36
